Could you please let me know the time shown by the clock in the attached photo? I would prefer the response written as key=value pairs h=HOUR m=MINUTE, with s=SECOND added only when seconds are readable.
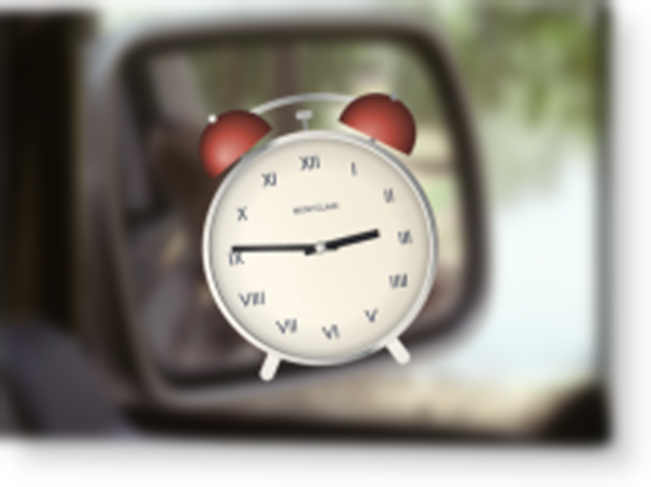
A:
h=2 m=46
